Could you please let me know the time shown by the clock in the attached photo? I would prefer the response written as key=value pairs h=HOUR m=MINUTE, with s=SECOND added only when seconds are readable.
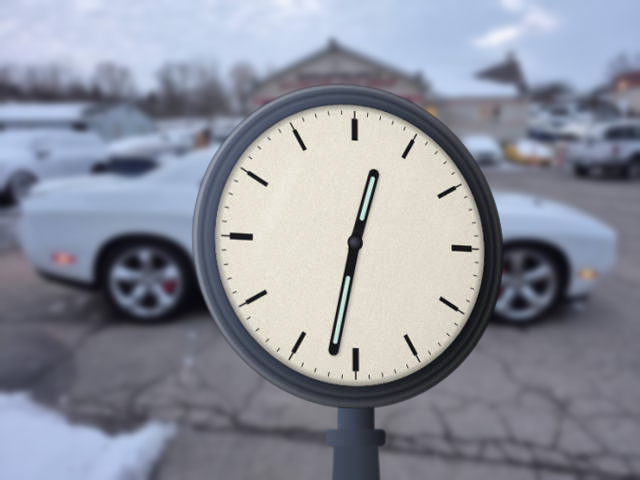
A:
h=12 m=32
